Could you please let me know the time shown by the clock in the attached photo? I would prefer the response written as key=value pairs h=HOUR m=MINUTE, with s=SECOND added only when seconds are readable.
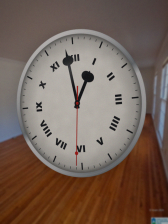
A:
h=12 m=58 s=31
